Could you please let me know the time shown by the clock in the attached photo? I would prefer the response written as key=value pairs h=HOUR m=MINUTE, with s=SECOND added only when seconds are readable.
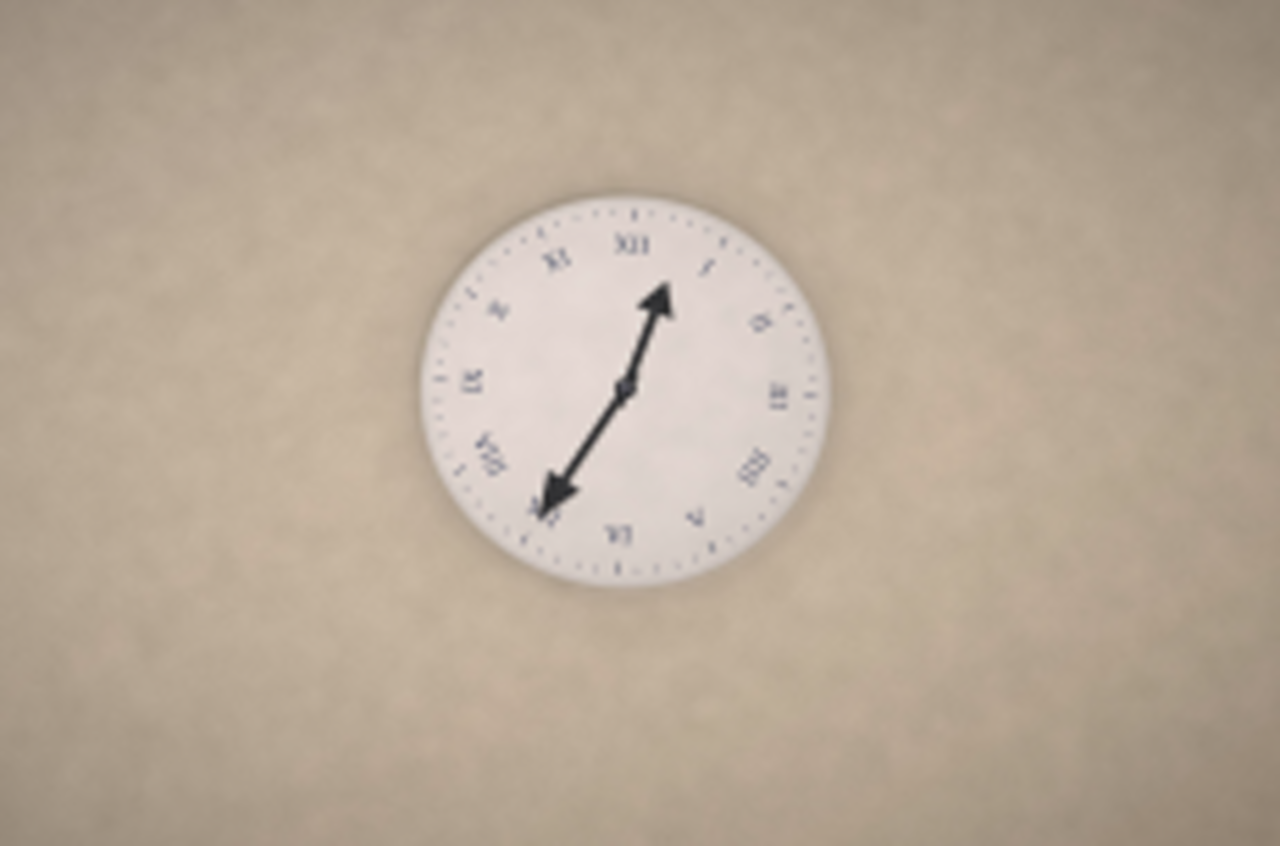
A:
h=12 m=35
